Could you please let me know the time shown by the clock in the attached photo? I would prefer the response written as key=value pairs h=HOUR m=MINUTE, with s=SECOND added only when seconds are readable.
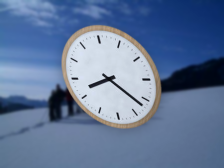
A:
h=8 m=22
